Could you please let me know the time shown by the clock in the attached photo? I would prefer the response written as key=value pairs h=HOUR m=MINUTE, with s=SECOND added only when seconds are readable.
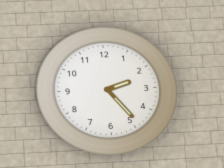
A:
h=2 m=24
